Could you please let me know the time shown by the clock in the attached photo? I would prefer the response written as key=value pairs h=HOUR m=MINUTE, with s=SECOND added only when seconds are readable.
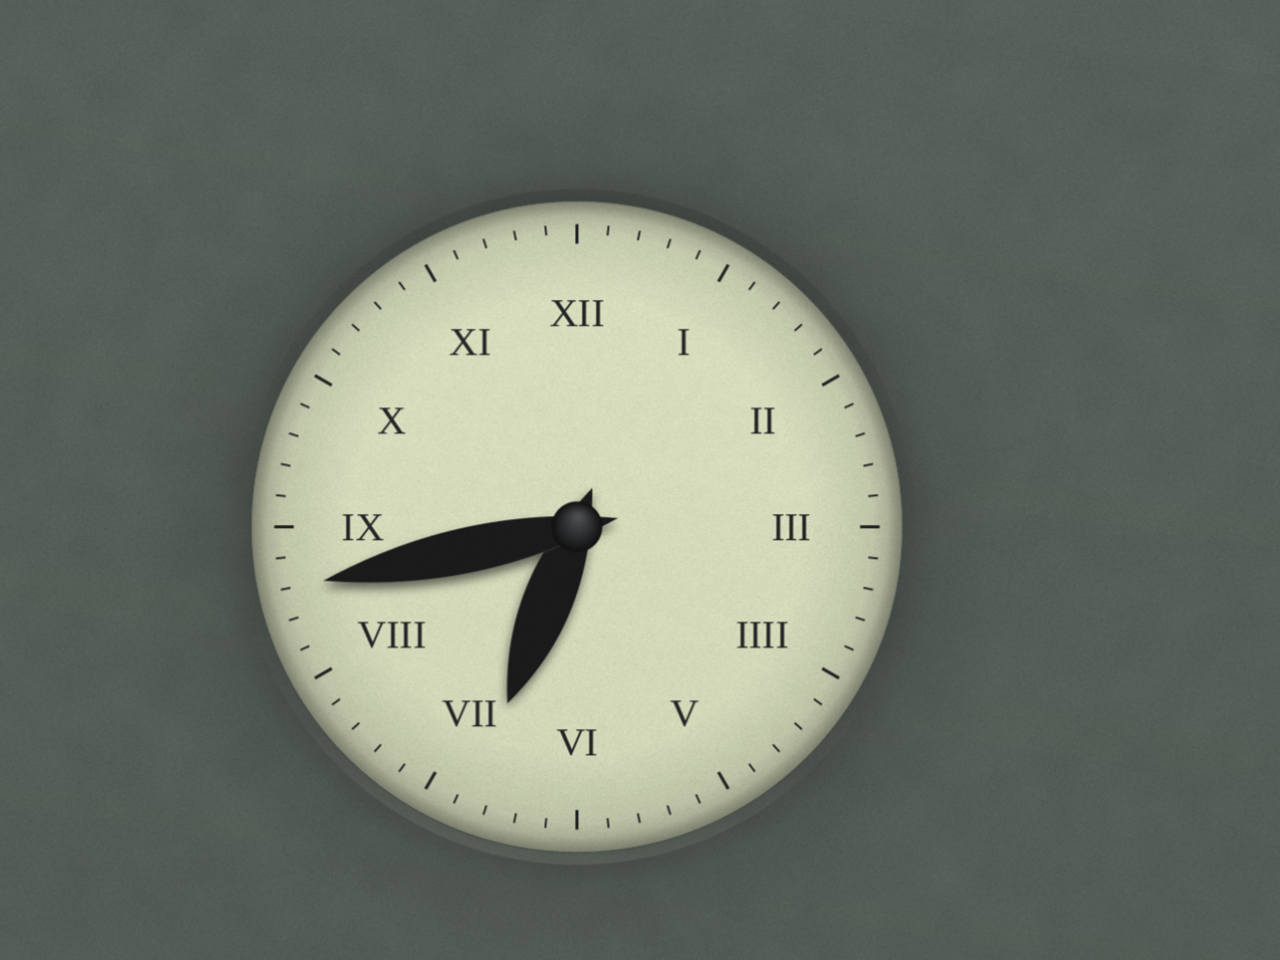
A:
h=6 m=43
